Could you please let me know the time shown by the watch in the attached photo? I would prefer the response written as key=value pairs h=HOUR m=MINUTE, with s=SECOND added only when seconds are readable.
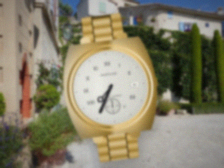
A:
h=7 m=35
